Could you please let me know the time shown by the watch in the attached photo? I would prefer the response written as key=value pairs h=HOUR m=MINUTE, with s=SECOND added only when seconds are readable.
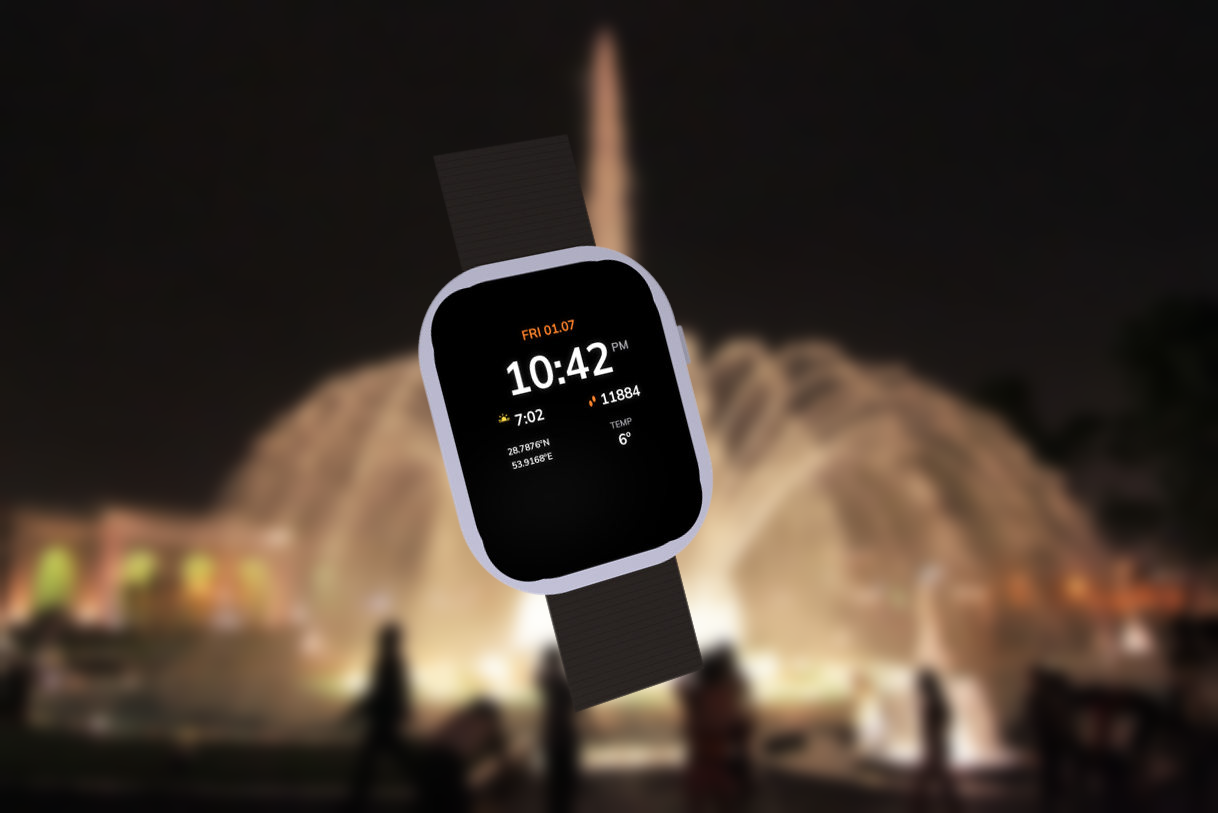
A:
h=10 m=42
